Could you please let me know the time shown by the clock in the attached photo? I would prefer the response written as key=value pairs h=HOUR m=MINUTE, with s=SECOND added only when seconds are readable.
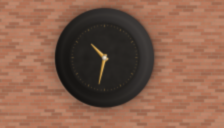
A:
h=10 m=32
